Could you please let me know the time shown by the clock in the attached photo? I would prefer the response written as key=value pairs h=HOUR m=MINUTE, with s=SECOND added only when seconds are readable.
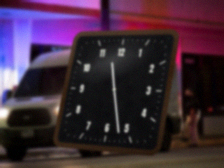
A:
h=11 m=27
